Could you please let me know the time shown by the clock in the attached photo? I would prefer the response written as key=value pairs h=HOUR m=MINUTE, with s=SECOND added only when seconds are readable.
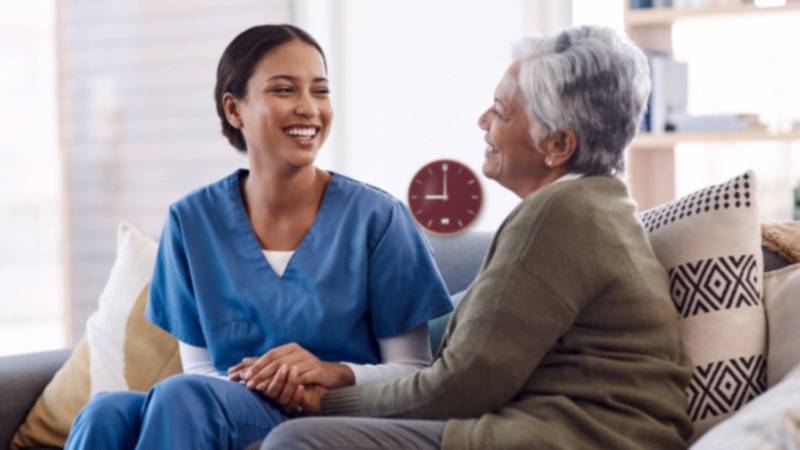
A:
h=9 m=0
